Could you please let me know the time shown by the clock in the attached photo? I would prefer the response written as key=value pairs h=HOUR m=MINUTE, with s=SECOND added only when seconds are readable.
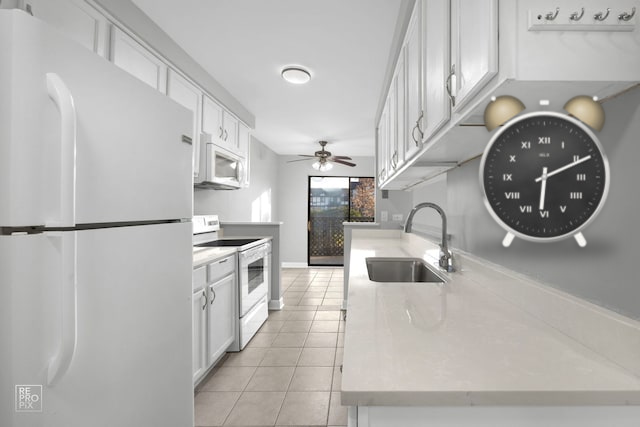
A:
h=6 m=11
